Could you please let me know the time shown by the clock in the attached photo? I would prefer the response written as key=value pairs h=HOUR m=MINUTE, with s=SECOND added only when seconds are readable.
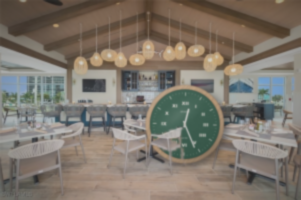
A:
h=12 m=26
